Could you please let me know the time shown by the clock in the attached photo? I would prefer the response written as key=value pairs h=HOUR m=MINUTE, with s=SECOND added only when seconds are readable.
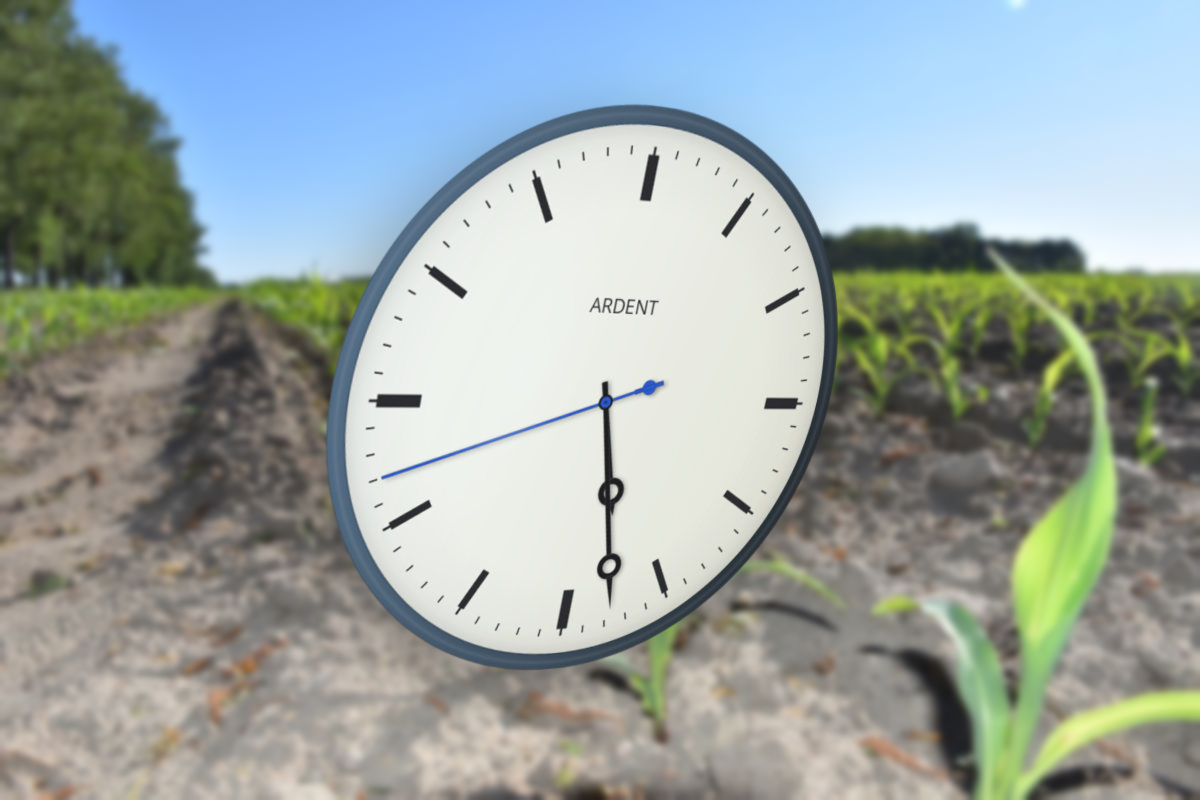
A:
h=5 m=27 s=42
